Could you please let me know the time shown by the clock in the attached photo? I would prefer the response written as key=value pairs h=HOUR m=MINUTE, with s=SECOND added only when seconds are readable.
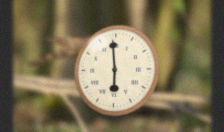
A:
h=5 m=59
